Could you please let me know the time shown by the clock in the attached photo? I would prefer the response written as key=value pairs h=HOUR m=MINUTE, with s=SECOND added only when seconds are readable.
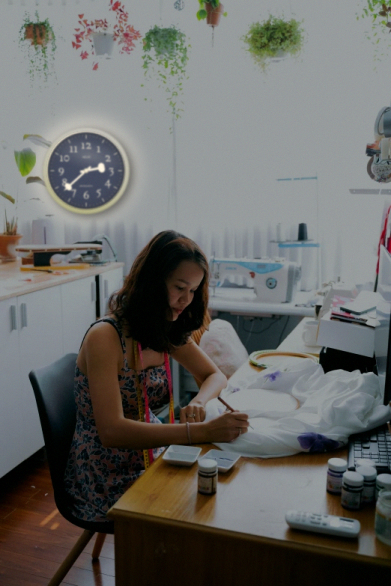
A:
h=2 m=38
